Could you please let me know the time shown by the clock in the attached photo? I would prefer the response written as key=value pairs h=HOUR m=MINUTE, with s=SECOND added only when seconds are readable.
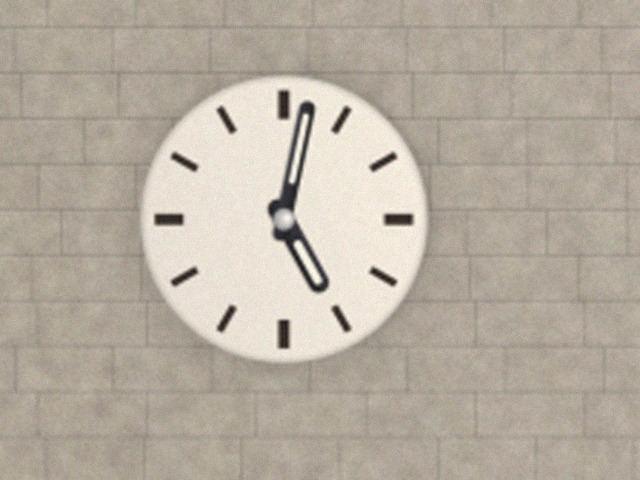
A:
h=5 m=2
